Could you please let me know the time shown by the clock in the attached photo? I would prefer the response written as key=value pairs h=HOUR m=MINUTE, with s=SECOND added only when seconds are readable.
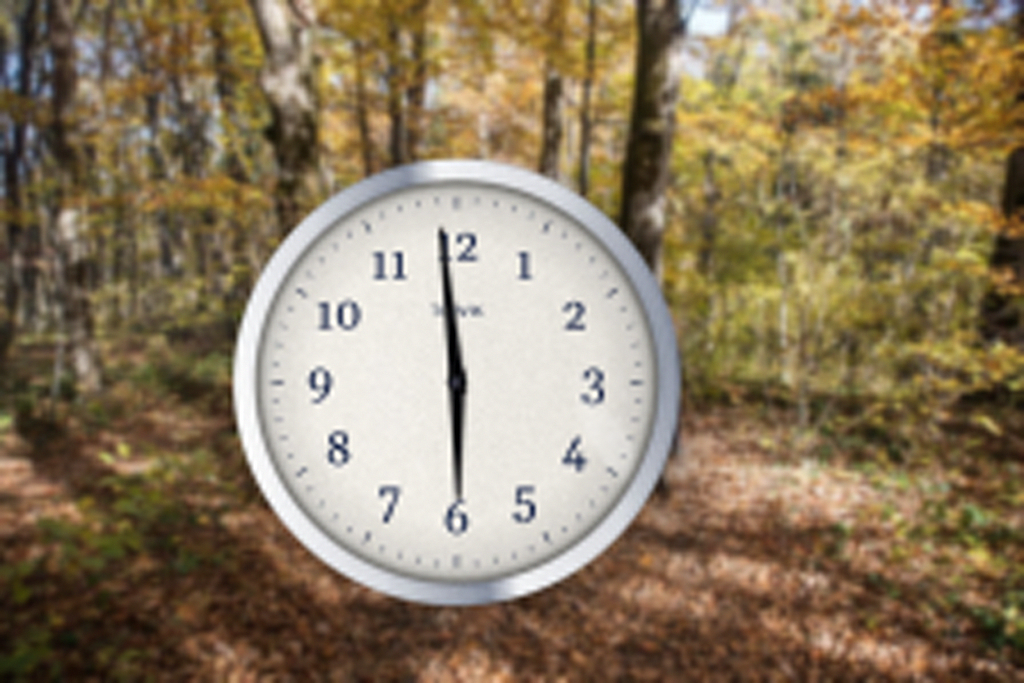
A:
h=5 m=59
